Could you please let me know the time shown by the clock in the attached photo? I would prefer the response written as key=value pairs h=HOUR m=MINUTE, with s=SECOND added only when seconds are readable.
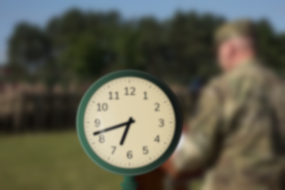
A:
h=6 m=42
